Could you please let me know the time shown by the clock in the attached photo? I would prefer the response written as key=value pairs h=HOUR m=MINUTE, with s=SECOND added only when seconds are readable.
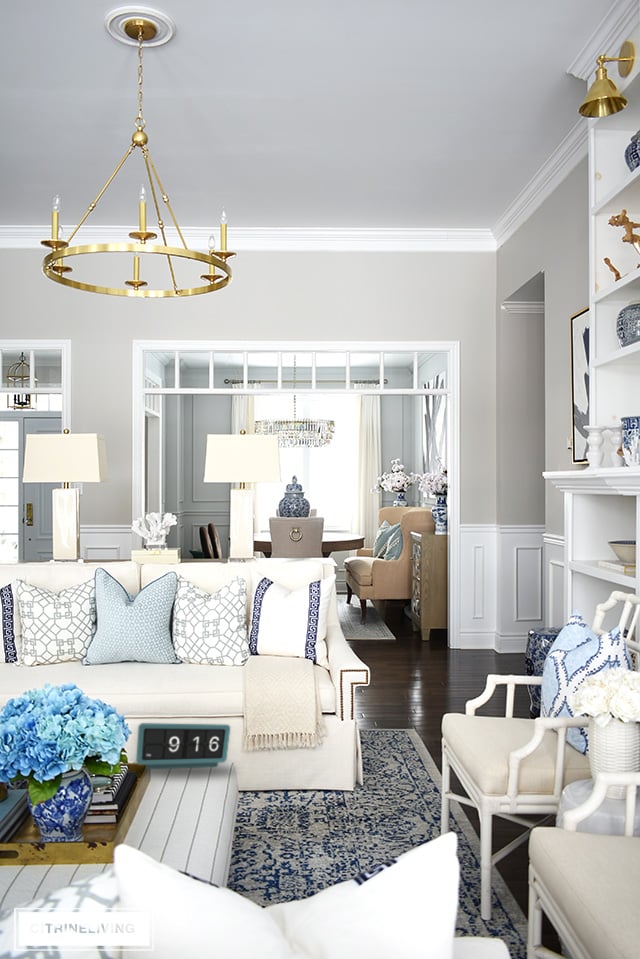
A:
h=9 m=16
